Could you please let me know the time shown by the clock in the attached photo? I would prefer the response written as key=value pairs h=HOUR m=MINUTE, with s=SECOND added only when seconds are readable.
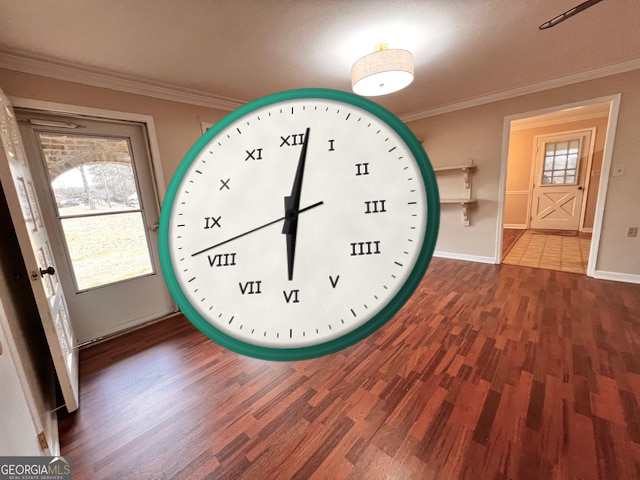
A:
h=6 m=1 s=42
